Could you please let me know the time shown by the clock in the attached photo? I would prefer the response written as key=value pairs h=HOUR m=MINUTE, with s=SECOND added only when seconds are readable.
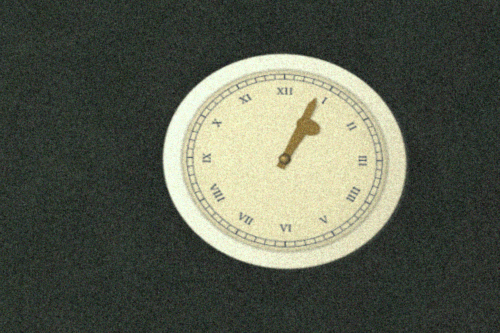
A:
h=1 m=4
